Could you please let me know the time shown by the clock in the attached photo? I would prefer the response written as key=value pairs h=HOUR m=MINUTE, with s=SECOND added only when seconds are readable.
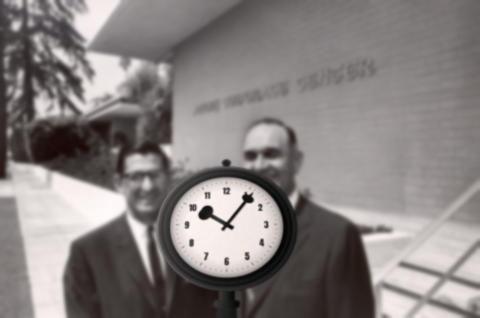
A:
h=10 m=6
